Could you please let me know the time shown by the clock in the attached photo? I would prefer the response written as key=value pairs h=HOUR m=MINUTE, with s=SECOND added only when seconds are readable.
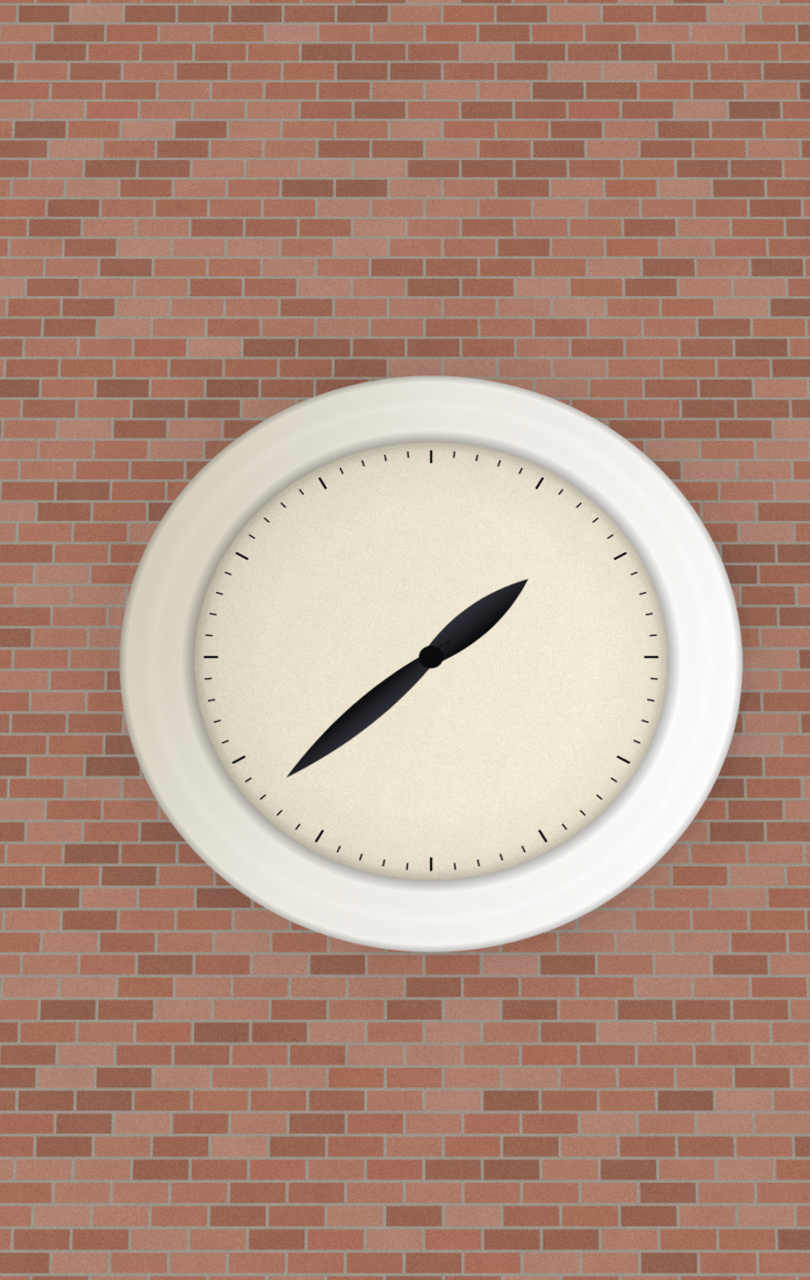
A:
h=1 m=38
